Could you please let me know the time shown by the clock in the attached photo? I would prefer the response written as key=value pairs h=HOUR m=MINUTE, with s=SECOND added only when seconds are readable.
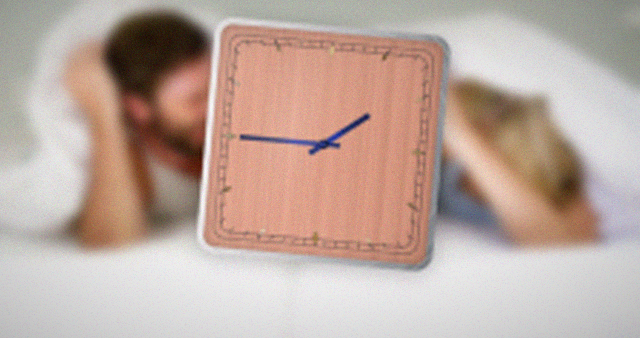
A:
h=1 m=45
